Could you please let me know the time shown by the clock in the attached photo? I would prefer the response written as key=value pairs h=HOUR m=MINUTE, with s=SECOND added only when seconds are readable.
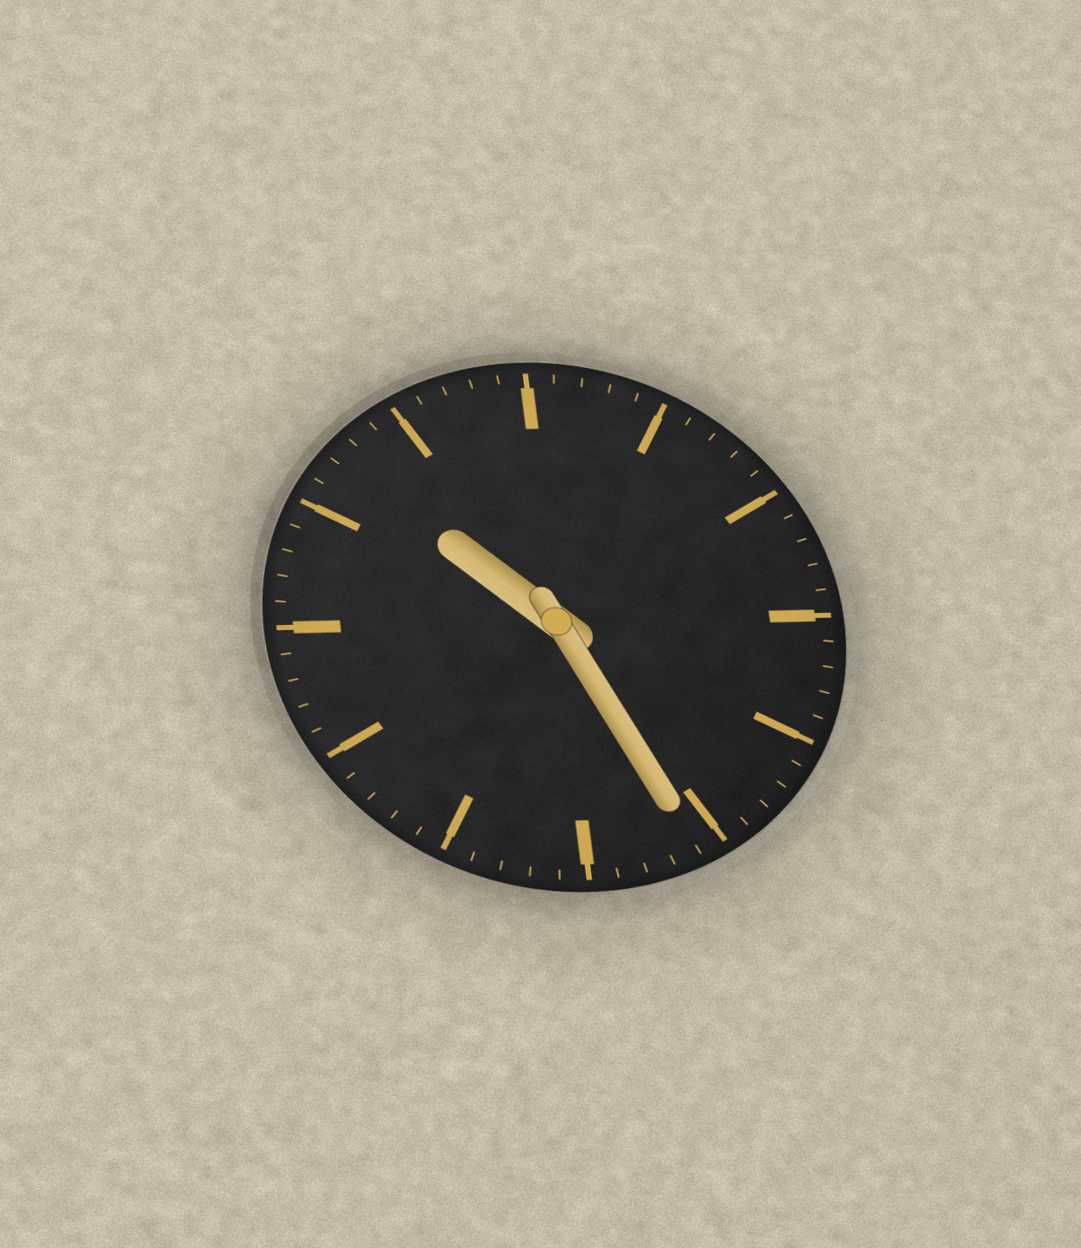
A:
h=10 m=26
